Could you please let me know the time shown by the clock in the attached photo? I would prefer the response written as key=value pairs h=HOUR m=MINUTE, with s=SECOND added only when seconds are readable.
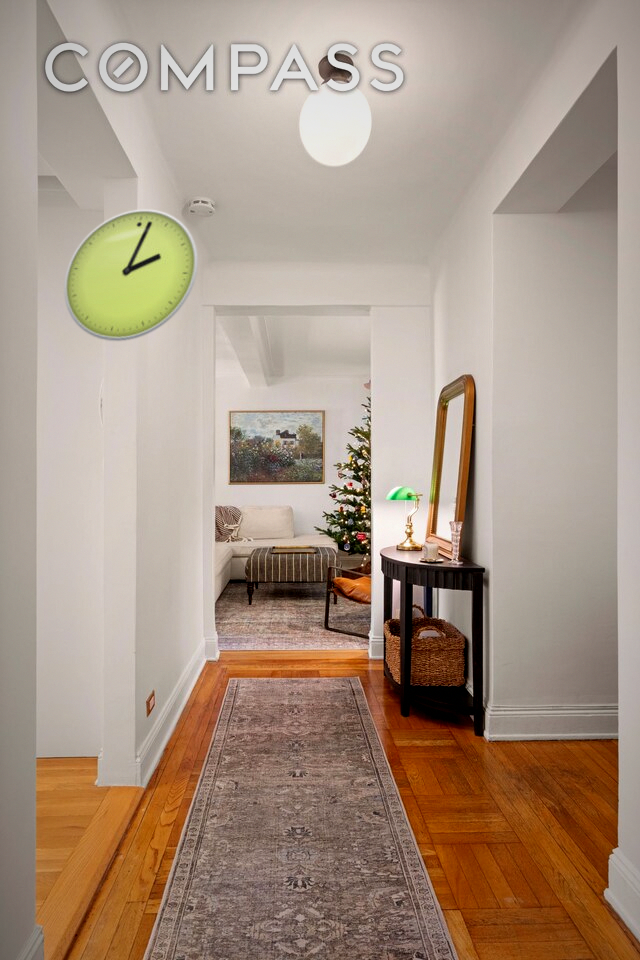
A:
h=2 m=2
